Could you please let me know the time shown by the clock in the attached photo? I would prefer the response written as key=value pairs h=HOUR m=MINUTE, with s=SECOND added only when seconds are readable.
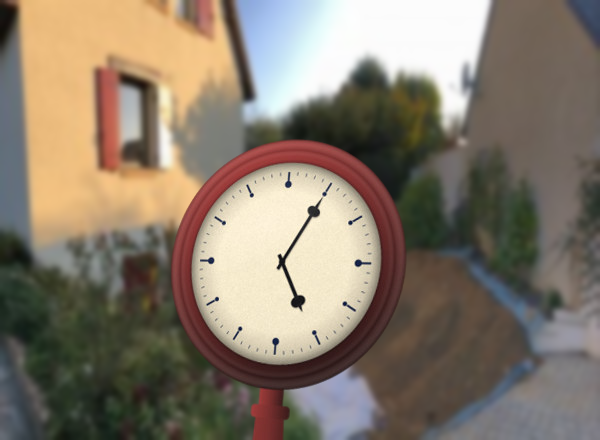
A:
h=5 m=5
